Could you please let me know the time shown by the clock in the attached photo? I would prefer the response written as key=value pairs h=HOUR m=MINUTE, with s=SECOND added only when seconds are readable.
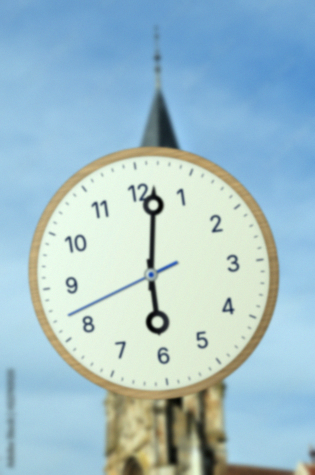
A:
h=6 m=1 s=42
